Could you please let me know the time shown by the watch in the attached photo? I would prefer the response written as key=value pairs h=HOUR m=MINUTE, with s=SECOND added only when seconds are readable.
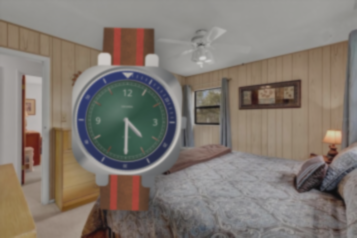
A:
h=4 m=30
